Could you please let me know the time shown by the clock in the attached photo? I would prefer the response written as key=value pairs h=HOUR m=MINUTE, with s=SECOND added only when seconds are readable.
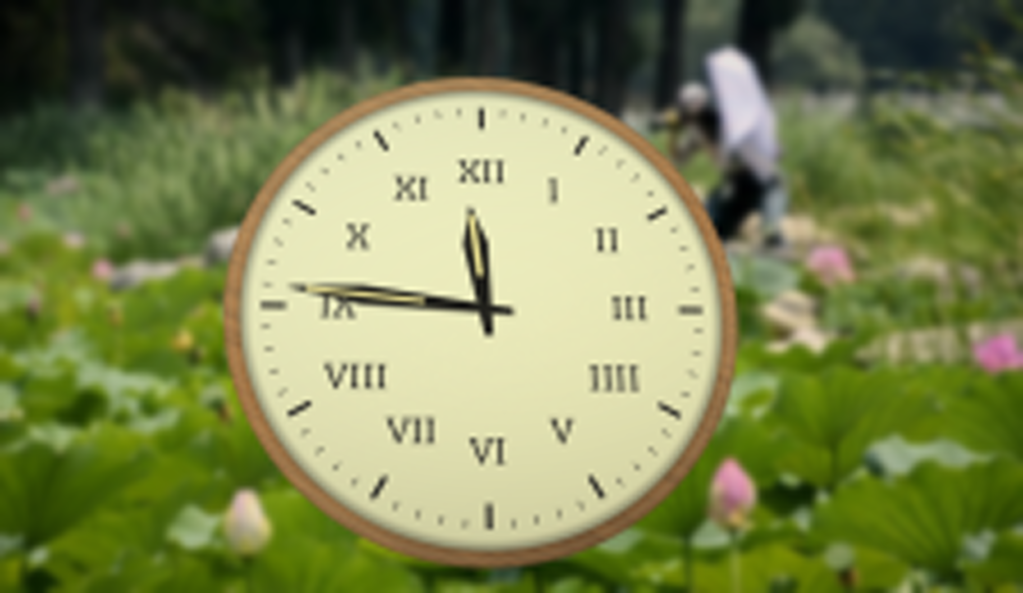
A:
h=11 m=46
